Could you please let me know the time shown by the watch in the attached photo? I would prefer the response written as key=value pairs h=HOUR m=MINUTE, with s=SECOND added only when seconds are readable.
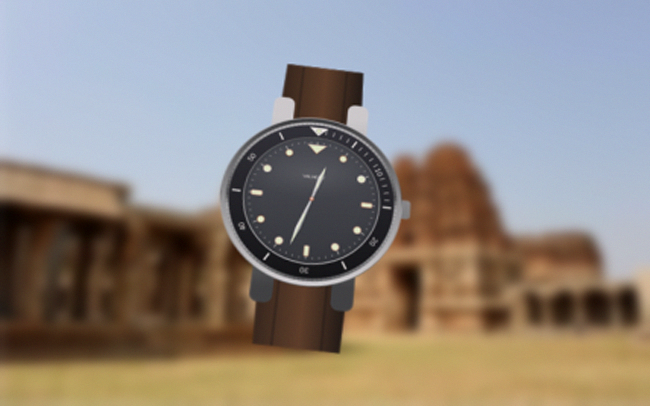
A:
h=12 m=33
